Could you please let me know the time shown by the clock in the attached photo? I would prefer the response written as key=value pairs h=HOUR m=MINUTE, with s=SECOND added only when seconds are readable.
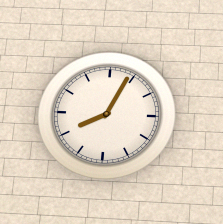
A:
h=8 m=4
